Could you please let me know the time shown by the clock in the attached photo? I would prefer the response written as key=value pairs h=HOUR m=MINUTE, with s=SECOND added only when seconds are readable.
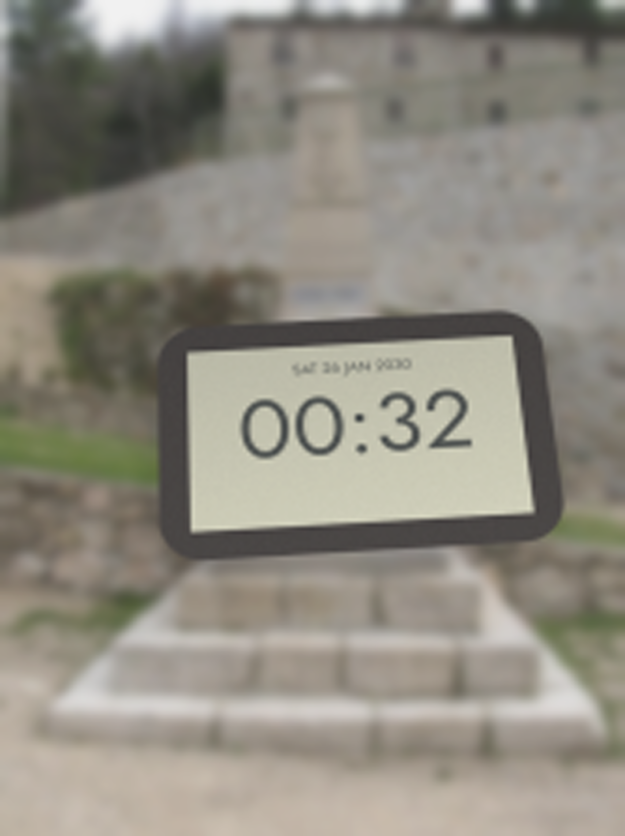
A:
h=0 m=32
